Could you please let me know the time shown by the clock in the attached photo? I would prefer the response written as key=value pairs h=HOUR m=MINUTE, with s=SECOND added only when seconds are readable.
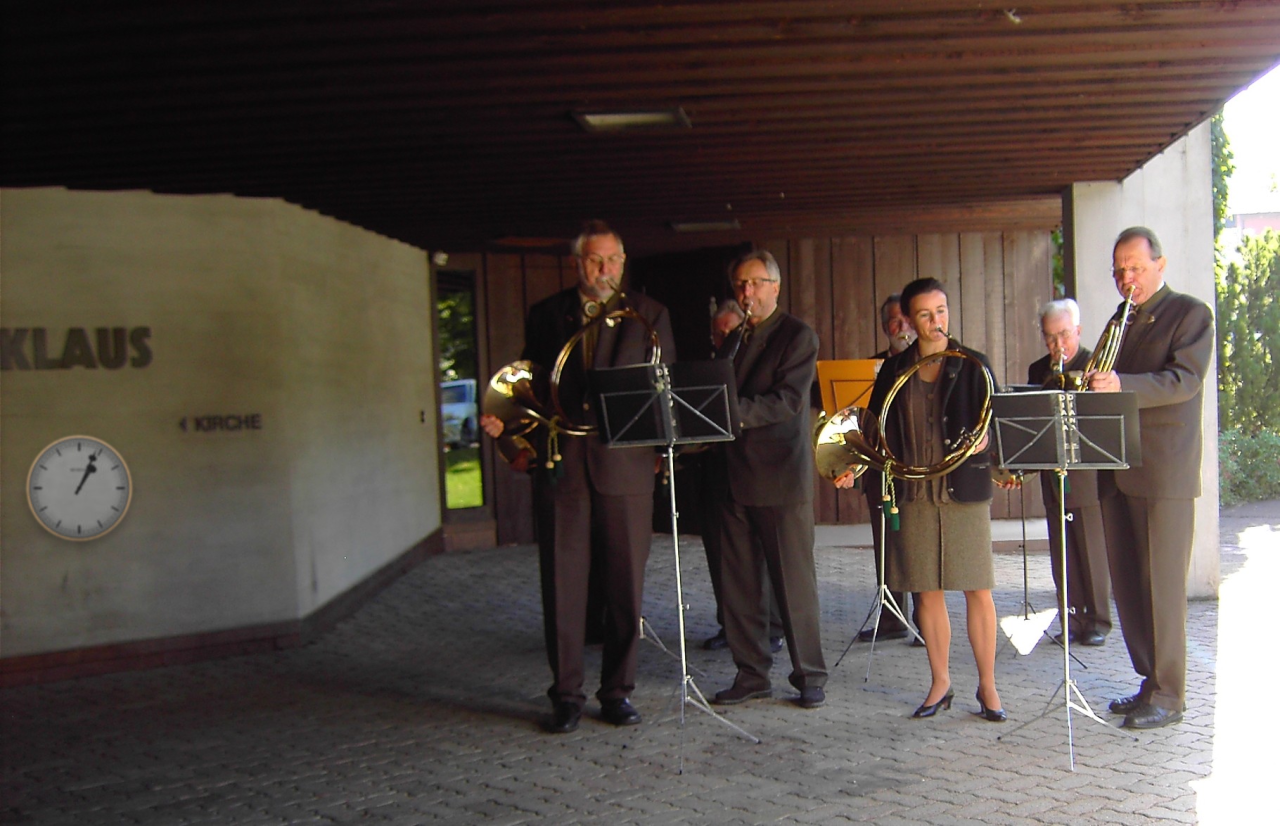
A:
h=1 m=4
